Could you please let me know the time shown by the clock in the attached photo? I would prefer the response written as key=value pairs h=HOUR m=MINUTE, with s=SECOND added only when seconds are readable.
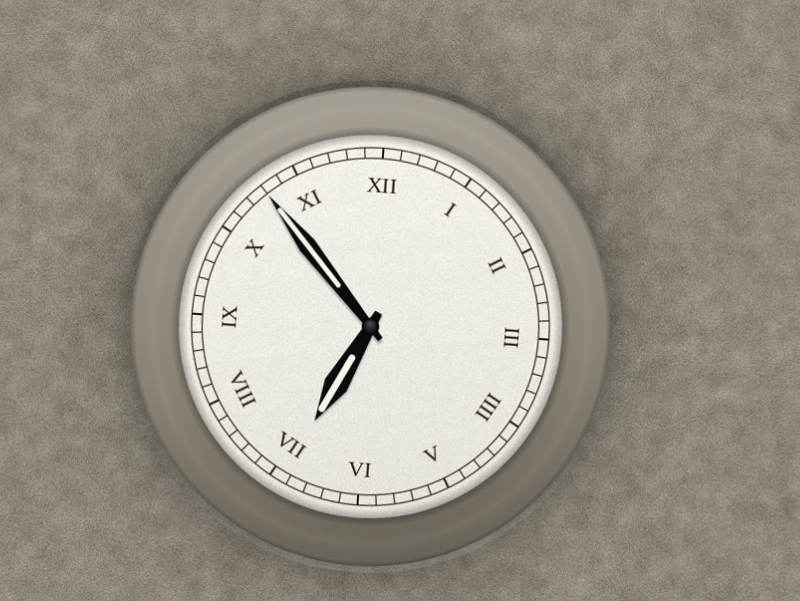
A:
h=6 m=53
